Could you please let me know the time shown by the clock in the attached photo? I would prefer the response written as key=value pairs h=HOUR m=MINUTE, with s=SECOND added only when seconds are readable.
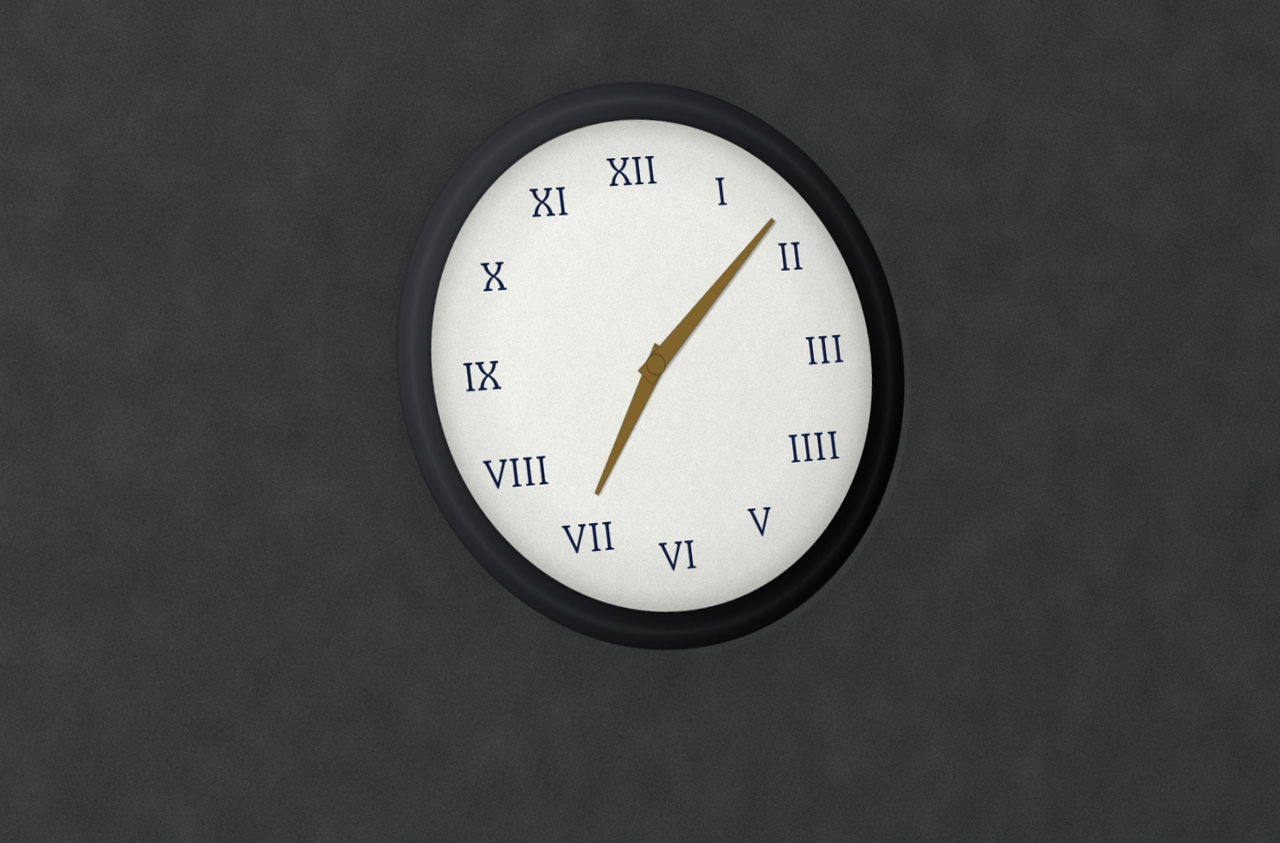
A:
h=7 m=8
